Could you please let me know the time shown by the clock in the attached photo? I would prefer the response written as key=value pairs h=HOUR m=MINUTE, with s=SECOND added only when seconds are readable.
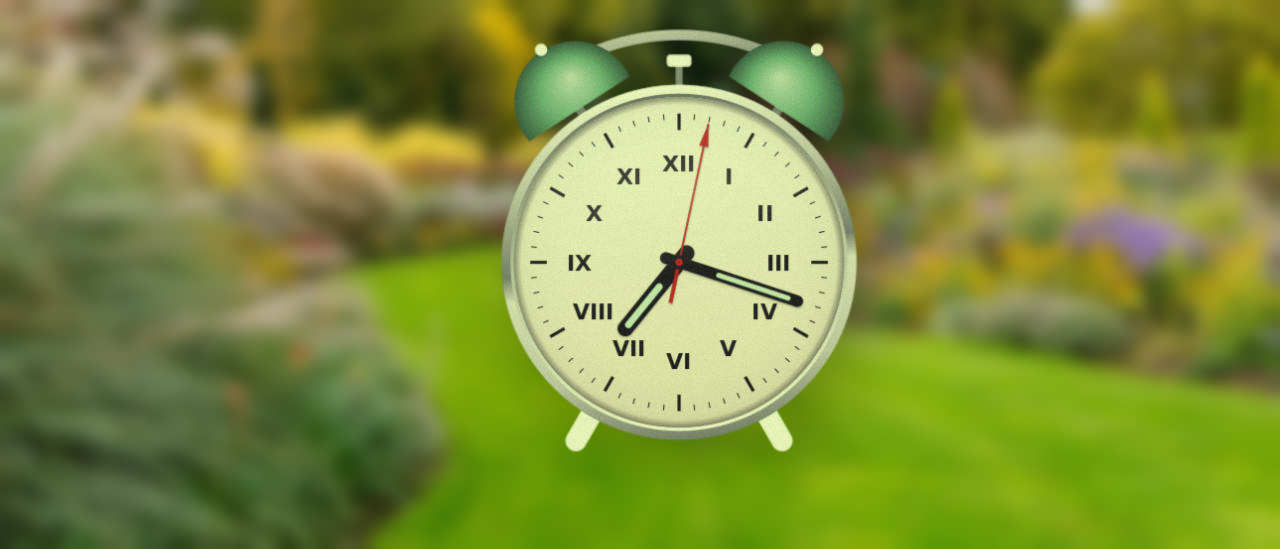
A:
h=7 m=18 s=2
